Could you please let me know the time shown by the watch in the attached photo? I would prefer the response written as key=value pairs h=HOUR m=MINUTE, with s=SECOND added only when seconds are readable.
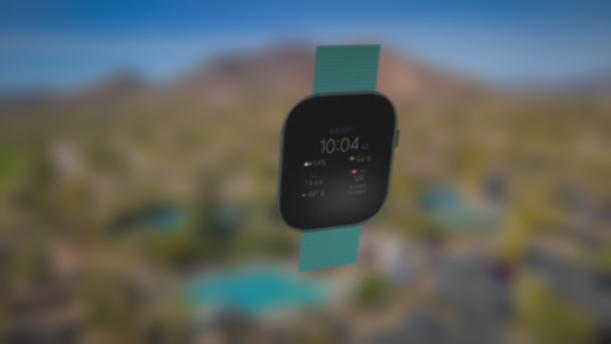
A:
h=10 m=4
